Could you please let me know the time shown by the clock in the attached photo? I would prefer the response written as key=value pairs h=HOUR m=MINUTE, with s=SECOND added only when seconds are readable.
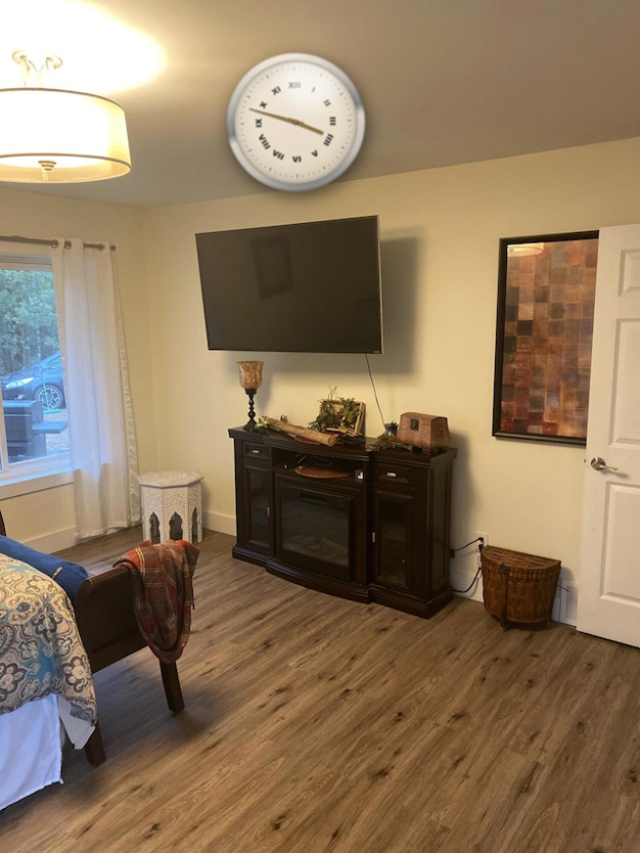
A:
h=3 m=48
